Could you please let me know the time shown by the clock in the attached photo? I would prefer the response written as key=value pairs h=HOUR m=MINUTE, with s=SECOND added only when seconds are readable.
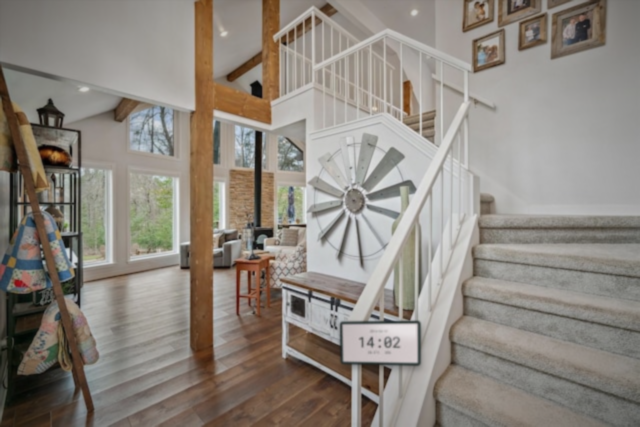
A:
h=14 m=2
